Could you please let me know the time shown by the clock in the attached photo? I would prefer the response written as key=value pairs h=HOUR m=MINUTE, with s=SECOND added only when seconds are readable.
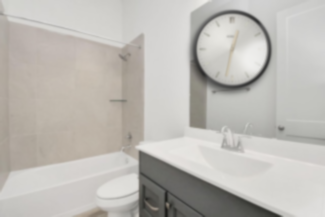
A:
h=12 m=32
